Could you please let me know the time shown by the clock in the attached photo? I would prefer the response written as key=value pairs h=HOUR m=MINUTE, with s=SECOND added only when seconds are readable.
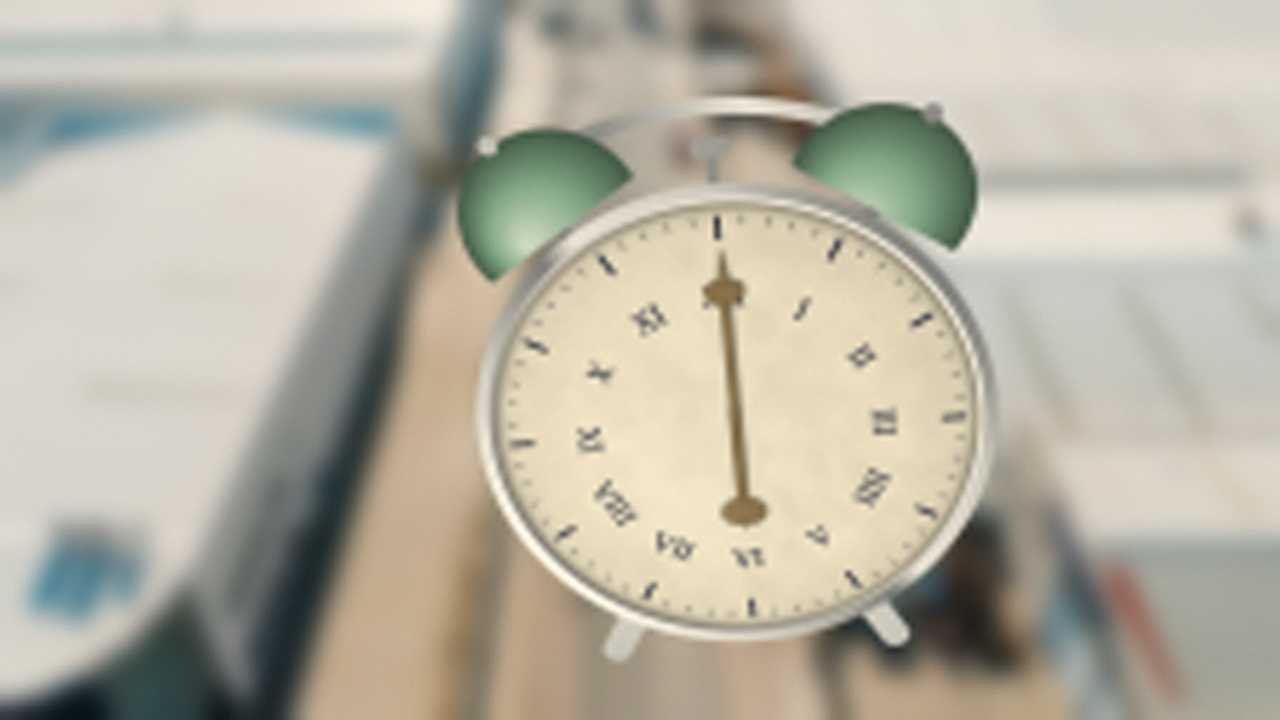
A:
h=6 m=0
